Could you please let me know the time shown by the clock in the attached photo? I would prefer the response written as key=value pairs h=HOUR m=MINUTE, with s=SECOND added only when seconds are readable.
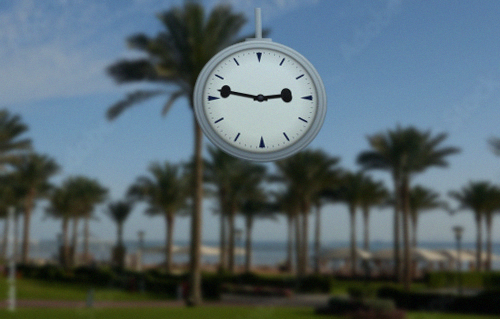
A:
h=2 m=47
